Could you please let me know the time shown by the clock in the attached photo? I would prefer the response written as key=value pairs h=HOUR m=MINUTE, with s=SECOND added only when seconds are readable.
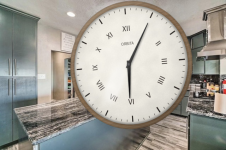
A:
h=6 m=5
